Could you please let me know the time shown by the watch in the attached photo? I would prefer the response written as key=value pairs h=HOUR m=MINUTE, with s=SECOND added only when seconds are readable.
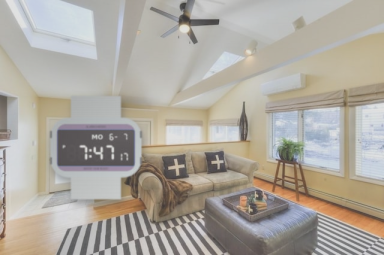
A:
h=7 m=47
